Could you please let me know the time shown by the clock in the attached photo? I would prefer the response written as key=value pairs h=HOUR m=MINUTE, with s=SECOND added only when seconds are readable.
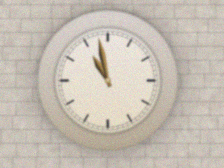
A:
h=10 m=58
